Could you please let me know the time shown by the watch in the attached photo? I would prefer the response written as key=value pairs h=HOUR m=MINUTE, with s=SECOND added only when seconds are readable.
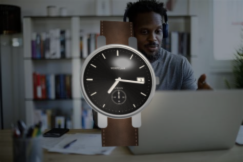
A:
h=7 m=16
